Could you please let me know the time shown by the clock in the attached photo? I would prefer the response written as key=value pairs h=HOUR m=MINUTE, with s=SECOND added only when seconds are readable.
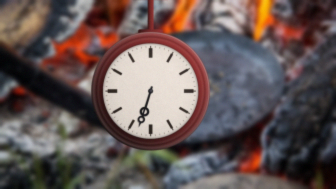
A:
h=6 m=33
